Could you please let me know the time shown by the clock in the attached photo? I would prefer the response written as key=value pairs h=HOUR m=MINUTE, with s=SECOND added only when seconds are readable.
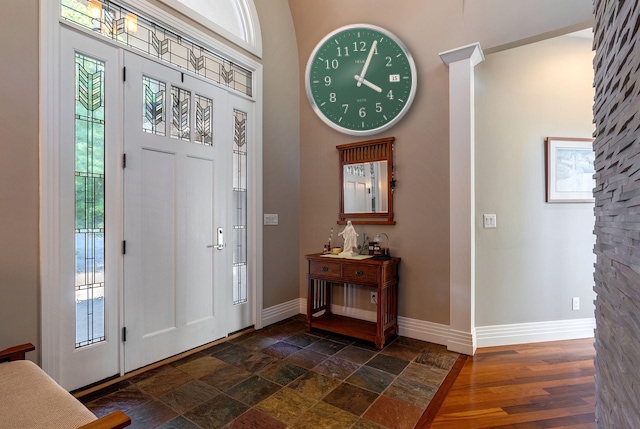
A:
h=4 m=4
